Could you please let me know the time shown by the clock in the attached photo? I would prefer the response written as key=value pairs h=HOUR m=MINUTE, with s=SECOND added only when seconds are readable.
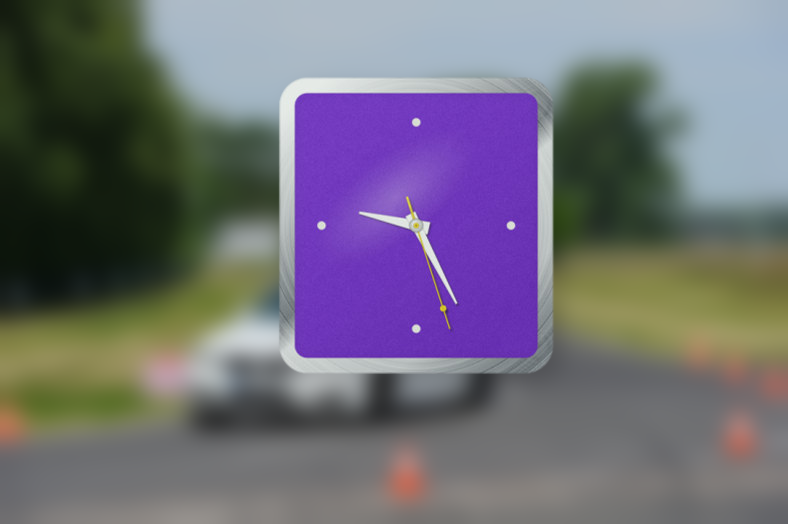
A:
h=9 m=25 s=27
